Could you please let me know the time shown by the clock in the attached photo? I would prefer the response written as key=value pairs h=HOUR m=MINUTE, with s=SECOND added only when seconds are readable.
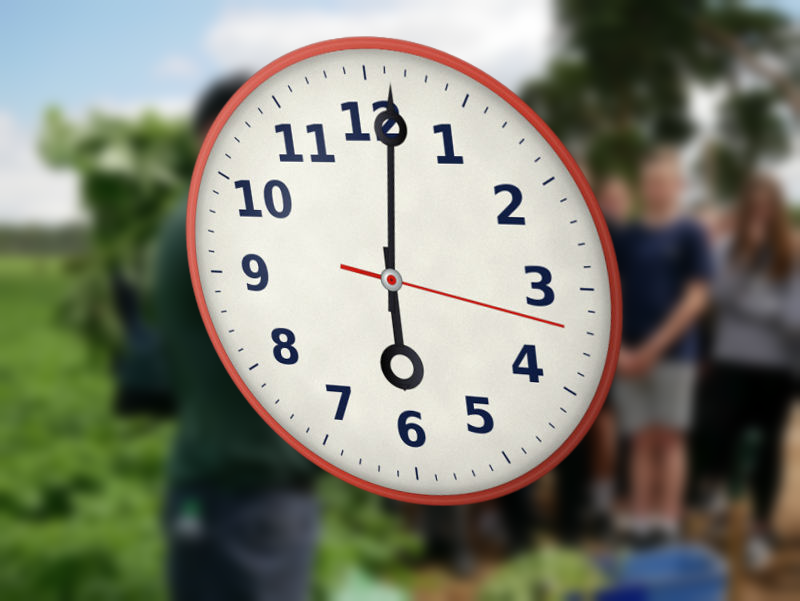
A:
h=6 m=1 s=17
